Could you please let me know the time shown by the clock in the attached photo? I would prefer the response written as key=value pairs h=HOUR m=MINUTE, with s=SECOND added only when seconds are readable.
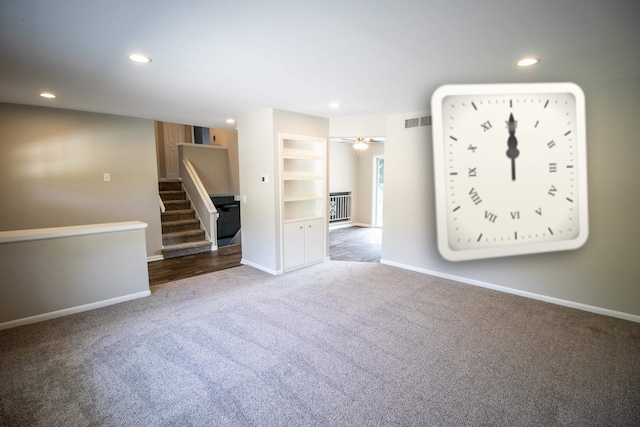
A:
h=12 m=0
